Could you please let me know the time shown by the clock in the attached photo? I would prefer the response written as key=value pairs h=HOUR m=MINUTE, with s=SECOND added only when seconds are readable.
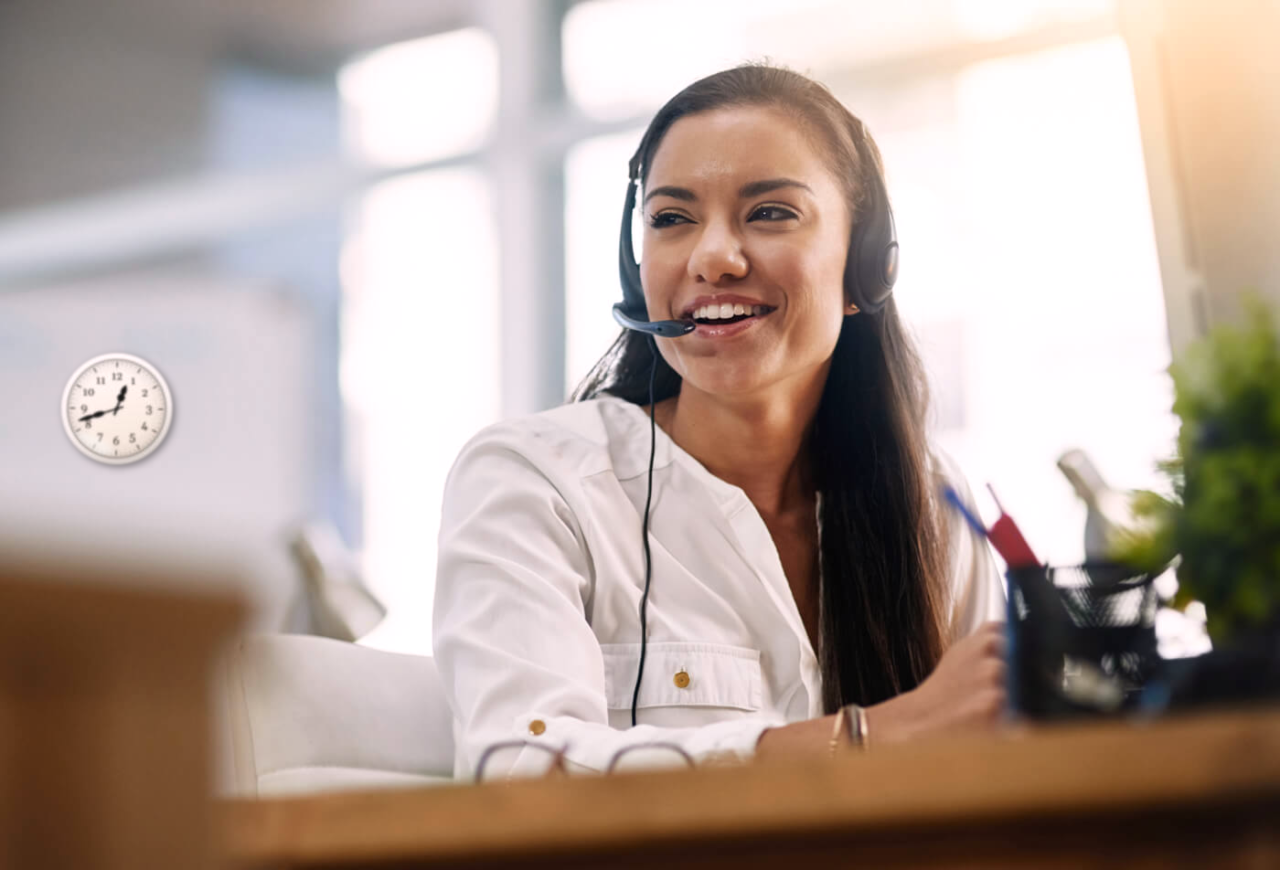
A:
h=12 m=42
